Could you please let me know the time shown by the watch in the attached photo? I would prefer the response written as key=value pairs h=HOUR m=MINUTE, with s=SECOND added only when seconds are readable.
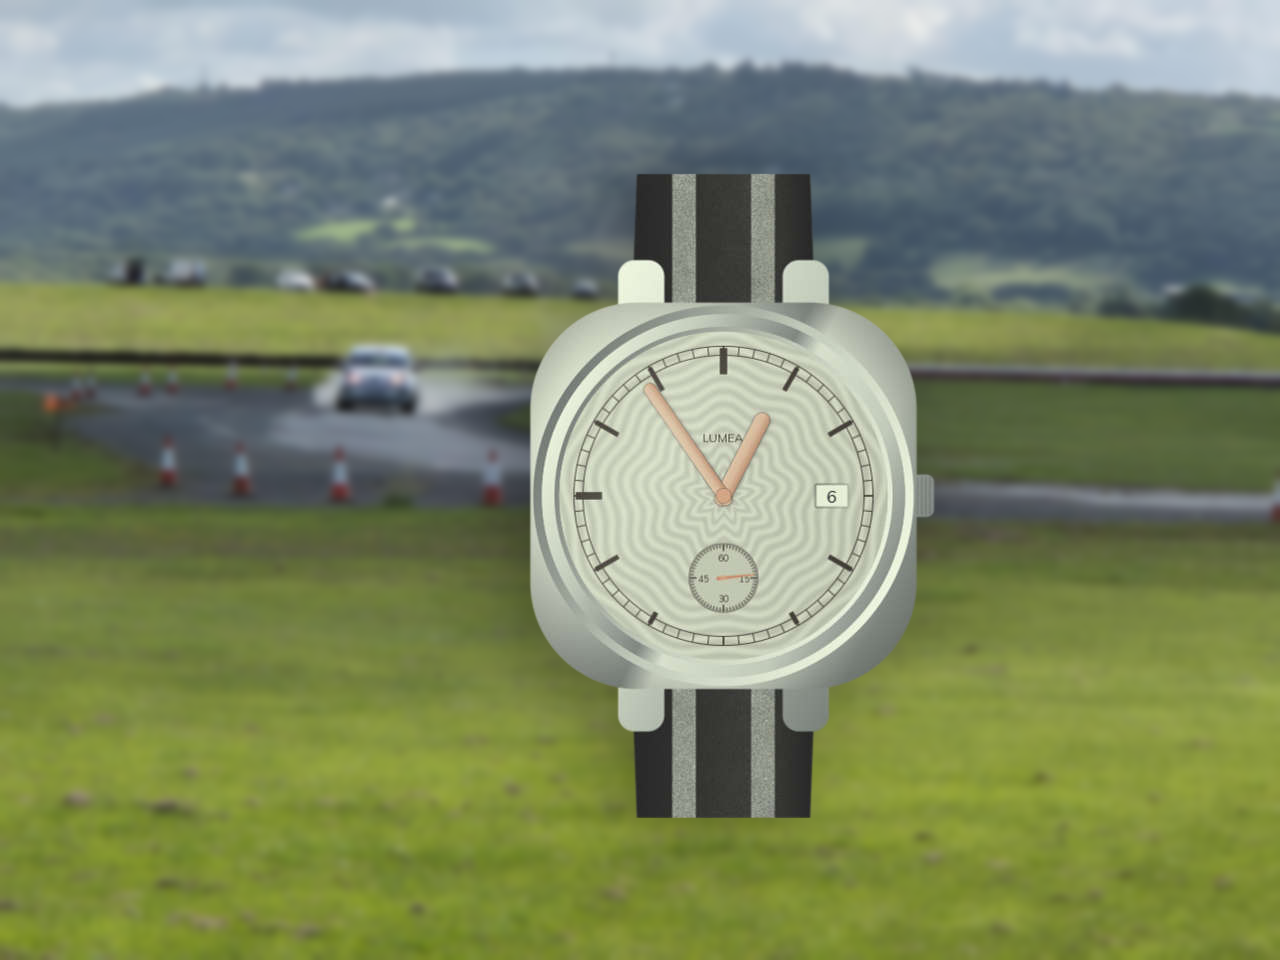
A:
h=12 m=54 s=14
